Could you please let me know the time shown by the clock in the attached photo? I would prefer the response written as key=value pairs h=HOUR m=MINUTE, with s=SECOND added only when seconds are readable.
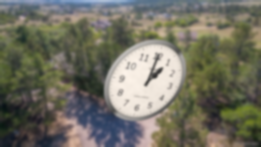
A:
h=1 m=0
